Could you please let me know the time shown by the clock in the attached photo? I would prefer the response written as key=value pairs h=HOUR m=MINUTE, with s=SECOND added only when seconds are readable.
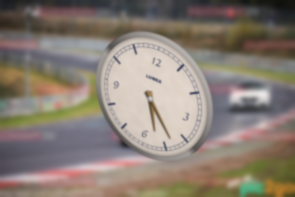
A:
h=5 m=23
